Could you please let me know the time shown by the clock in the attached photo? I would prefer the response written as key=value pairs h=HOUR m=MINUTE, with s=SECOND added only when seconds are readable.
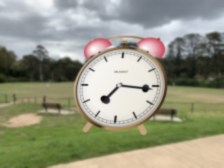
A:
h=7 m=16
